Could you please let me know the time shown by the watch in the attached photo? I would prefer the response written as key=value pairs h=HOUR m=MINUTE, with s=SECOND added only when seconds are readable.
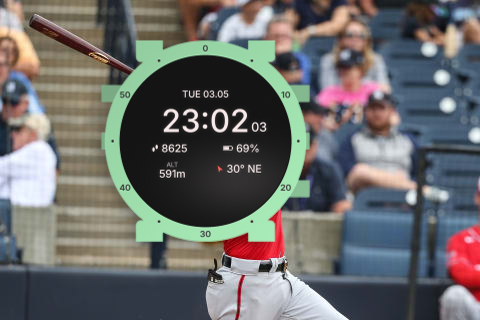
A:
h=23 m=2 s=3
